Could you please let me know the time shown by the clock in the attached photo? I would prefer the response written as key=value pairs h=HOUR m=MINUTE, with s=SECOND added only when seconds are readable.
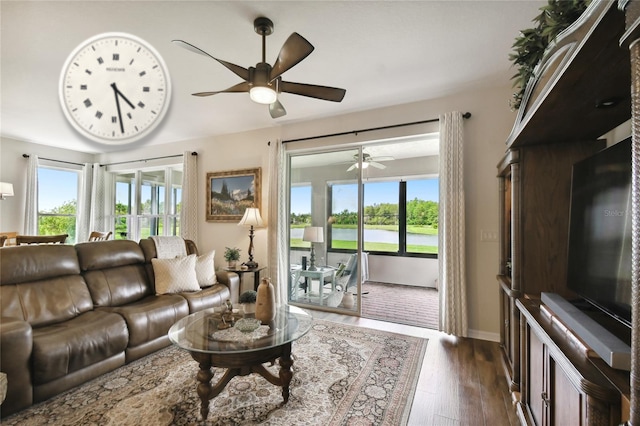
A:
h=4 m=28
